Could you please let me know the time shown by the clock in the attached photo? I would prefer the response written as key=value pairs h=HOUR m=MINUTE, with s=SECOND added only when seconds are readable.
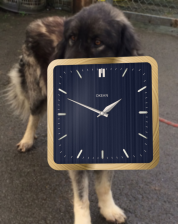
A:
h=1 m=49
